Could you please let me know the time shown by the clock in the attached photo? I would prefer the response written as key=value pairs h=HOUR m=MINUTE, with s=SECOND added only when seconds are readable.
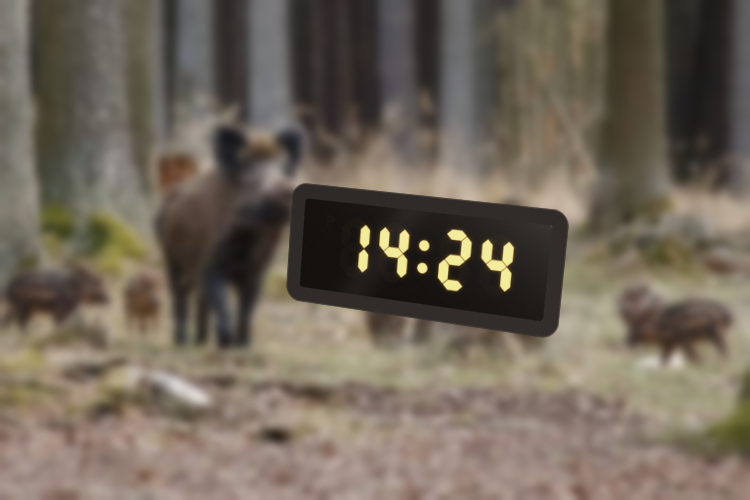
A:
h=14 m=24
